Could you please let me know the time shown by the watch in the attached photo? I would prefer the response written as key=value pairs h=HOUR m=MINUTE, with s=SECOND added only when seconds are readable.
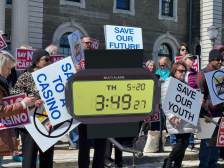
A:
h=3 m=49 s=27
